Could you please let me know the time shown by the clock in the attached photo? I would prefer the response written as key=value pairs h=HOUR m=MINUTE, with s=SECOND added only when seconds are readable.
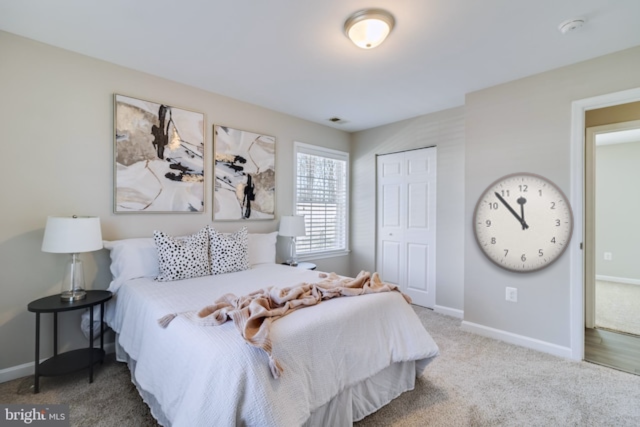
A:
h=11 m=53
